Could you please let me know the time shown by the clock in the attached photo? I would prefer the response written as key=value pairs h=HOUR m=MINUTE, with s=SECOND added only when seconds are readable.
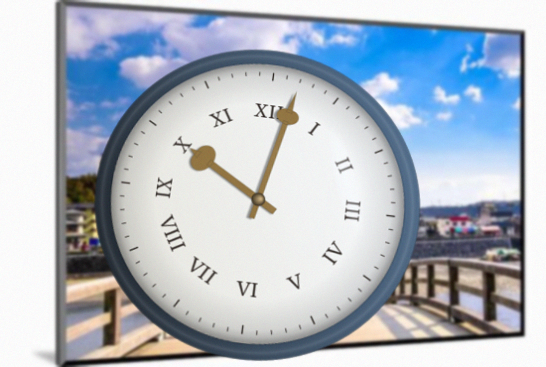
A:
h=10 m=2
